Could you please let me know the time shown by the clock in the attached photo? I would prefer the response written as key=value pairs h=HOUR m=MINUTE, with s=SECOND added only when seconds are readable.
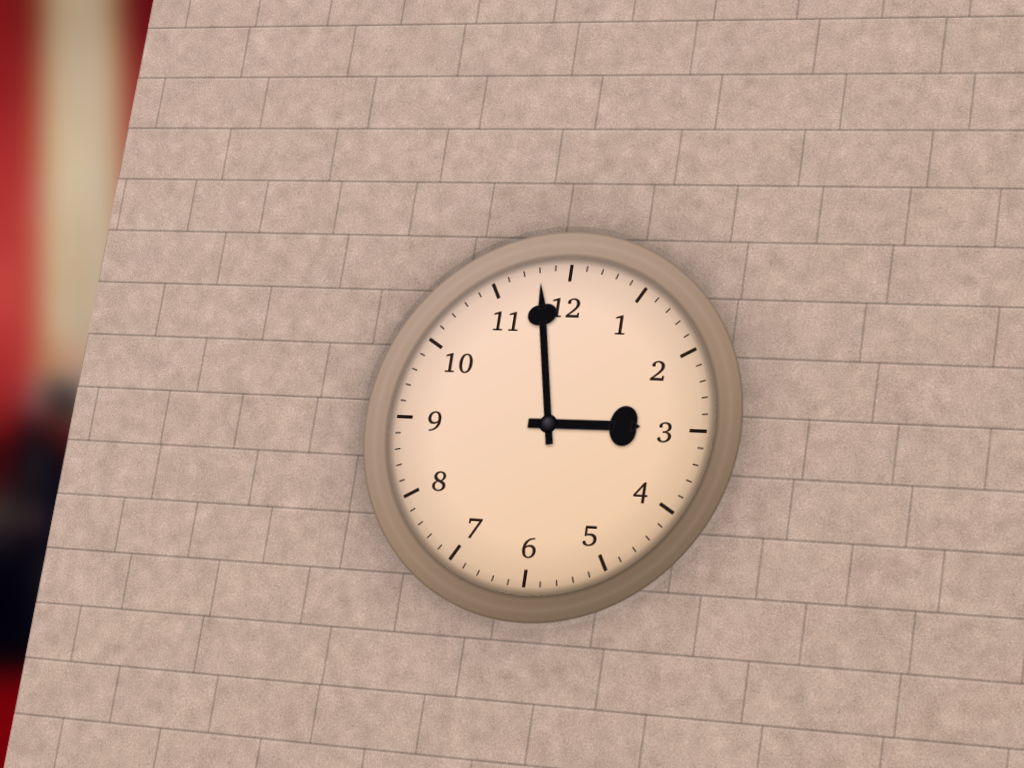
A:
h=2 m=58
